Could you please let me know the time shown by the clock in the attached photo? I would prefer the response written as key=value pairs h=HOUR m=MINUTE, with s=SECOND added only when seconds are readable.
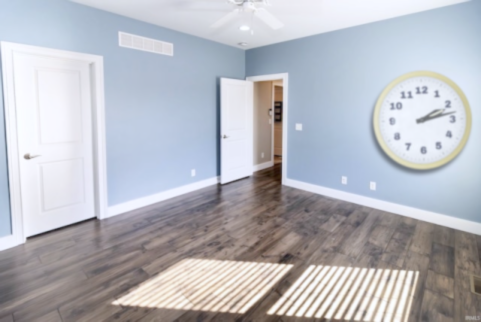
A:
h=2 m=13
